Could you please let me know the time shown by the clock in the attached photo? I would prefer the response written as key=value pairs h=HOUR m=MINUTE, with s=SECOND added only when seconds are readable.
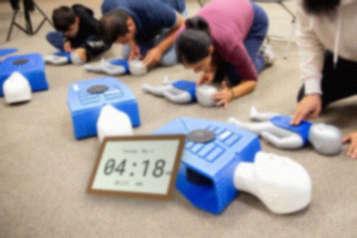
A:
h=4 m=18
